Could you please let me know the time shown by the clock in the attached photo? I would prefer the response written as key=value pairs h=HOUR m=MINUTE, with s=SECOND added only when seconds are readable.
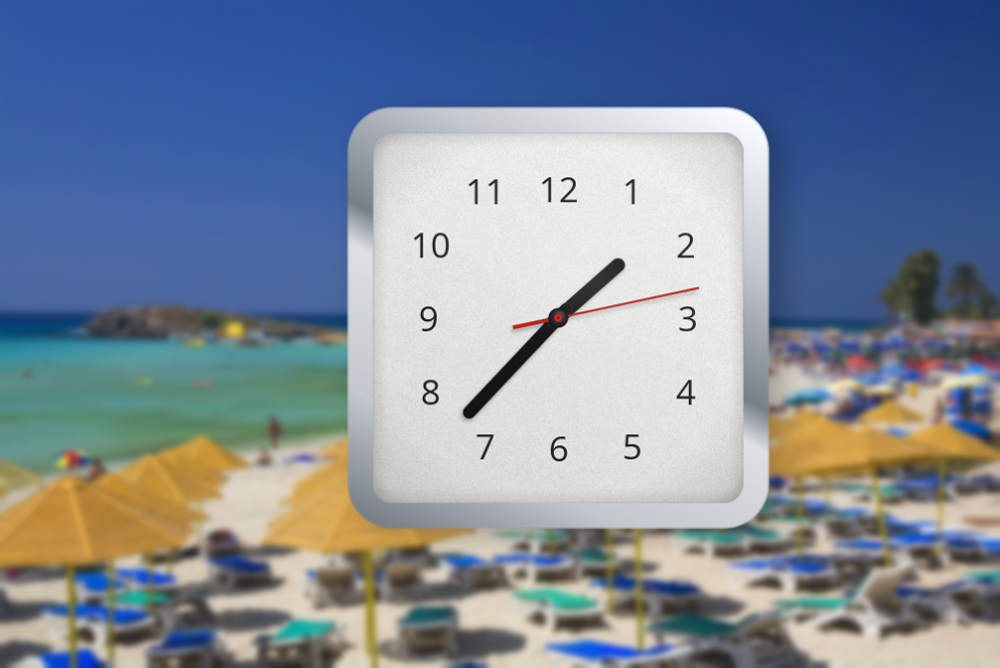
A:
h=1 m=37 s=13
